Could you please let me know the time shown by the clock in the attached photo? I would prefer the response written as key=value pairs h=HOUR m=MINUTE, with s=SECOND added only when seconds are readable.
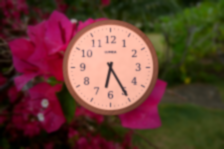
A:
h=6 m=25
